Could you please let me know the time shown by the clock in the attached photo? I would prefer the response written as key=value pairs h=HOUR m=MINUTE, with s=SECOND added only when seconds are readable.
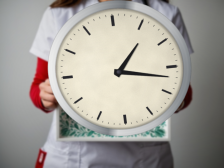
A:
h=1 m=17
